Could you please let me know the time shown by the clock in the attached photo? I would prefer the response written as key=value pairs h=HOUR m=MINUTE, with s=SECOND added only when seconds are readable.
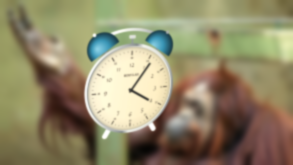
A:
h=4 m=6
